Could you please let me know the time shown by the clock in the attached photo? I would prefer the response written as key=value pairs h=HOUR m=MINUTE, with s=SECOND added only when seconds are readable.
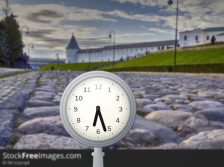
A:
h=6 m=27
